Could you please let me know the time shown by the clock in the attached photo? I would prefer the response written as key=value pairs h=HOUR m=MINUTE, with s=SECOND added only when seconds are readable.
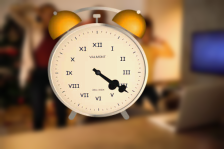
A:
h=4 m=21
